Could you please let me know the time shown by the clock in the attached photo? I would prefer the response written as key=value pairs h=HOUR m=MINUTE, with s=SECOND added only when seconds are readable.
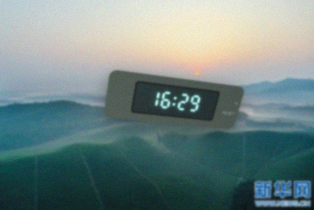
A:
h=16 m=29
